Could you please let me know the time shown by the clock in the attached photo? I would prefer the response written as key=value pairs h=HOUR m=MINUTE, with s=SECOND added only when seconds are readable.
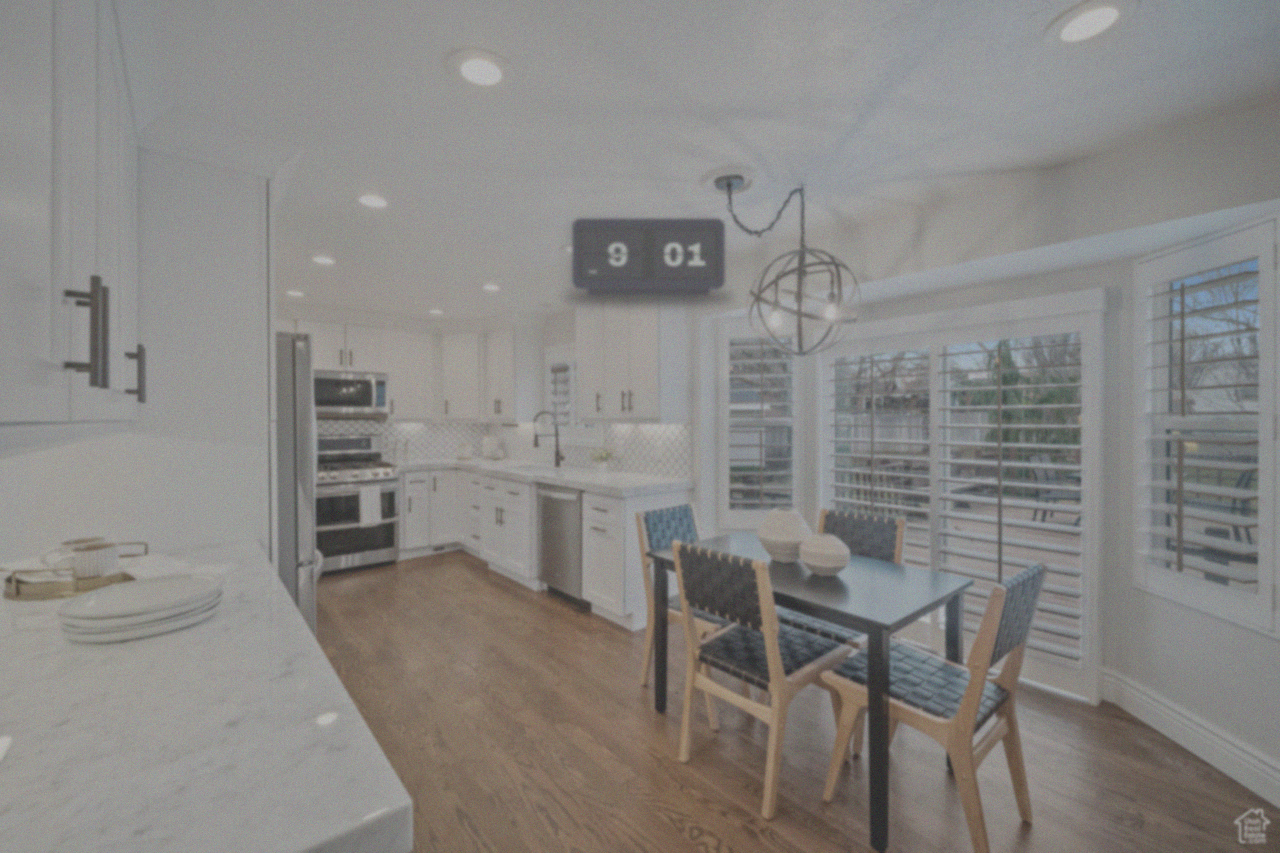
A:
h=9 m=1
